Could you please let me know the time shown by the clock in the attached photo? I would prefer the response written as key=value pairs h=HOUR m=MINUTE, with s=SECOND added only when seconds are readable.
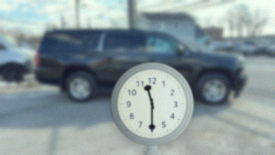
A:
h=11 m=30
